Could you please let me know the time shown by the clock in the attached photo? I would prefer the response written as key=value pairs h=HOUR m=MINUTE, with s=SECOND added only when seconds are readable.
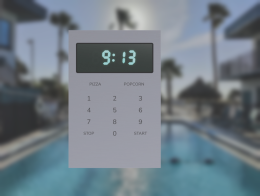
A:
h=9 m=13
